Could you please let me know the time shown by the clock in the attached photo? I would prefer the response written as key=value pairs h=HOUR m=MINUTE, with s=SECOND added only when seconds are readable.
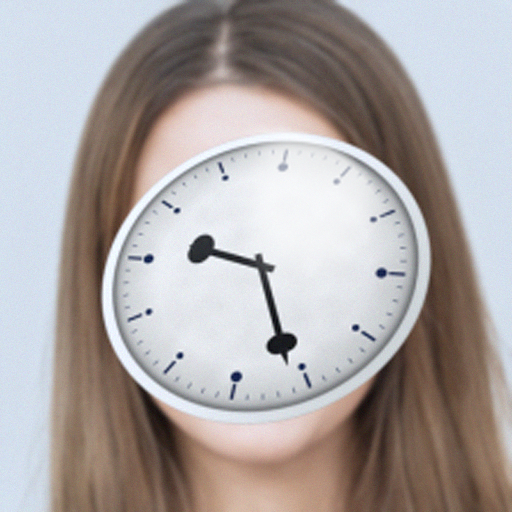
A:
h=9 m=26
